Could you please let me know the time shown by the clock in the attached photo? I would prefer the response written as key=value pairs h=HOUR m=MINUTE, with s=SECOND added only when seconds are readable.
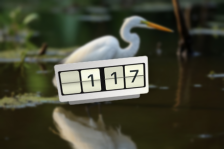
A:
h=1 m=17
